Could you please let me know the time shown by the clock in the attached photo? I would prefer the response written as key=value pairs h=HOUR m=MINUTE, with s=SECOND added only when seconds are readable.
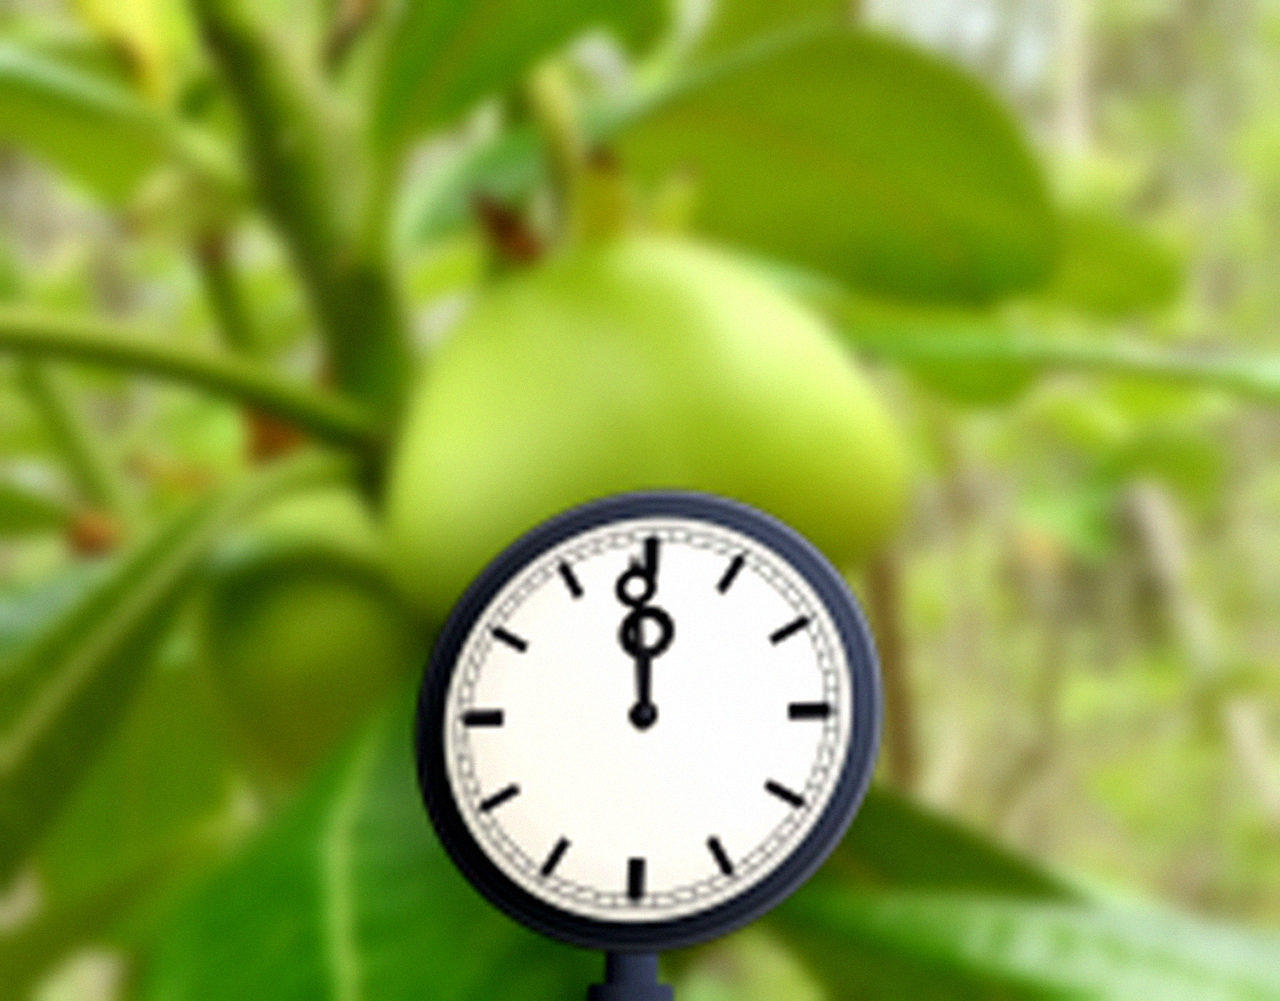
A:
h=11 m=59
